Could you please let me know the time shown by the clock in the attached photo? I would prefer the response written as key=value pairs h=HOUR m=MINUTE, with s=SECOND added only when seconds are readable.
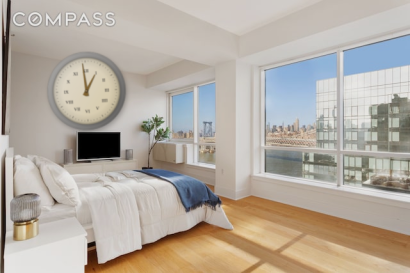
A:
h=12 m=59
